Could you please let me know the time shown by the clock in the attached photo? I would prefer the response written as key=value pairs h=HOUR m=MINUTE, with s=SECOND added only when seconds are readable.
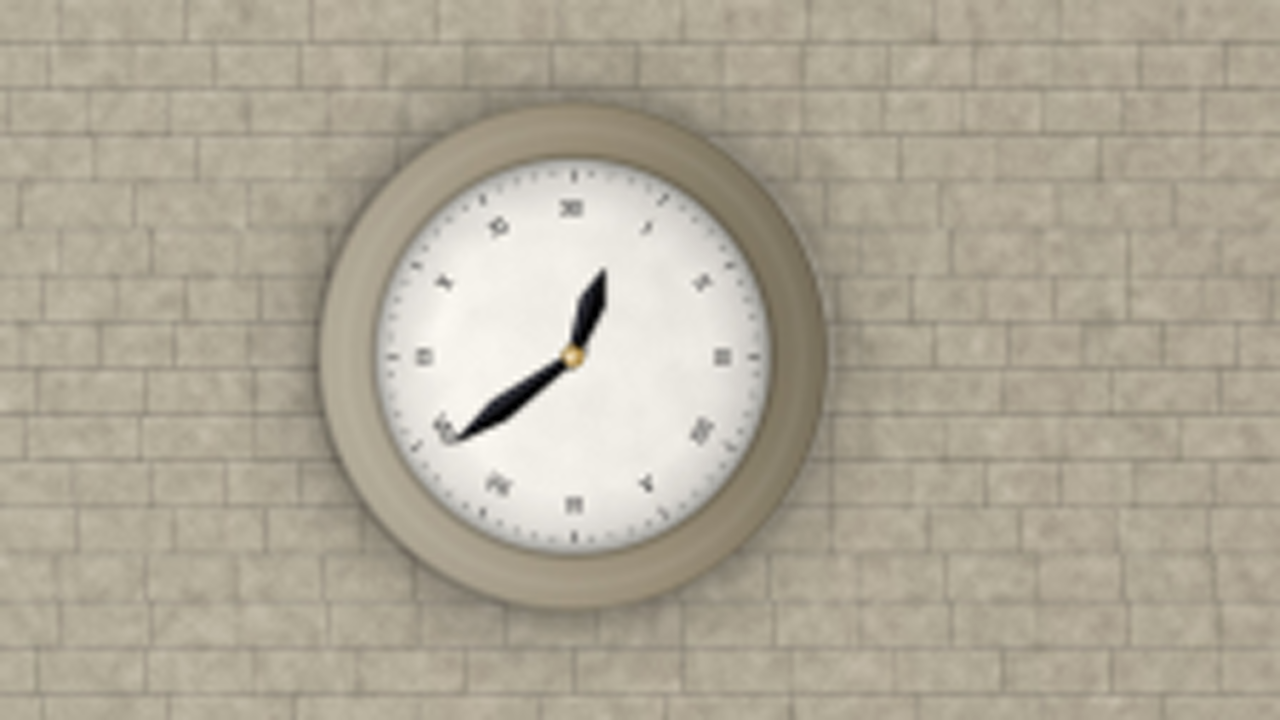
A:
h=12 m=39
